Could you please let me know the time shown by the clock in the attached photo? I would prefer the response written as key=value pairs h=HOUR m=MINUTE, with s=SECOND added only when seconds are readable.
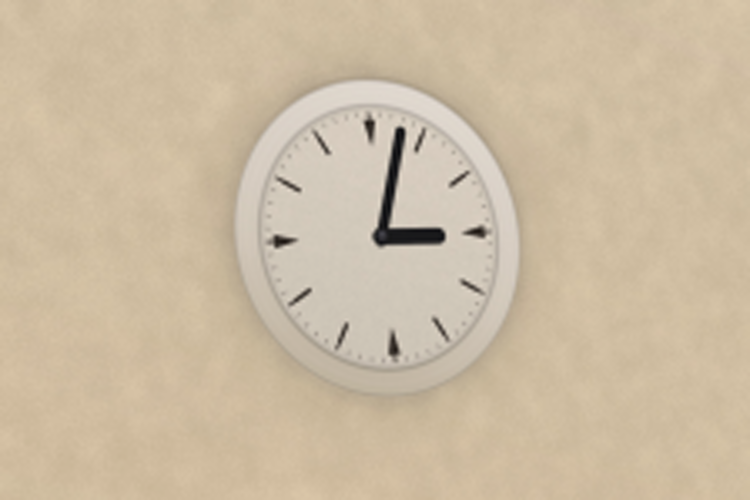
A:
h=3 m=3
